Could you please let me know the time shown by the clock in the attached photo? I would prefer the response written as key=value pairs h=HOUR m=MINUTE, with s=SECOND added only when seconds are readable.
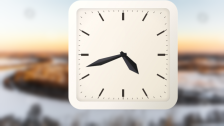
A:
h=4 m=42
